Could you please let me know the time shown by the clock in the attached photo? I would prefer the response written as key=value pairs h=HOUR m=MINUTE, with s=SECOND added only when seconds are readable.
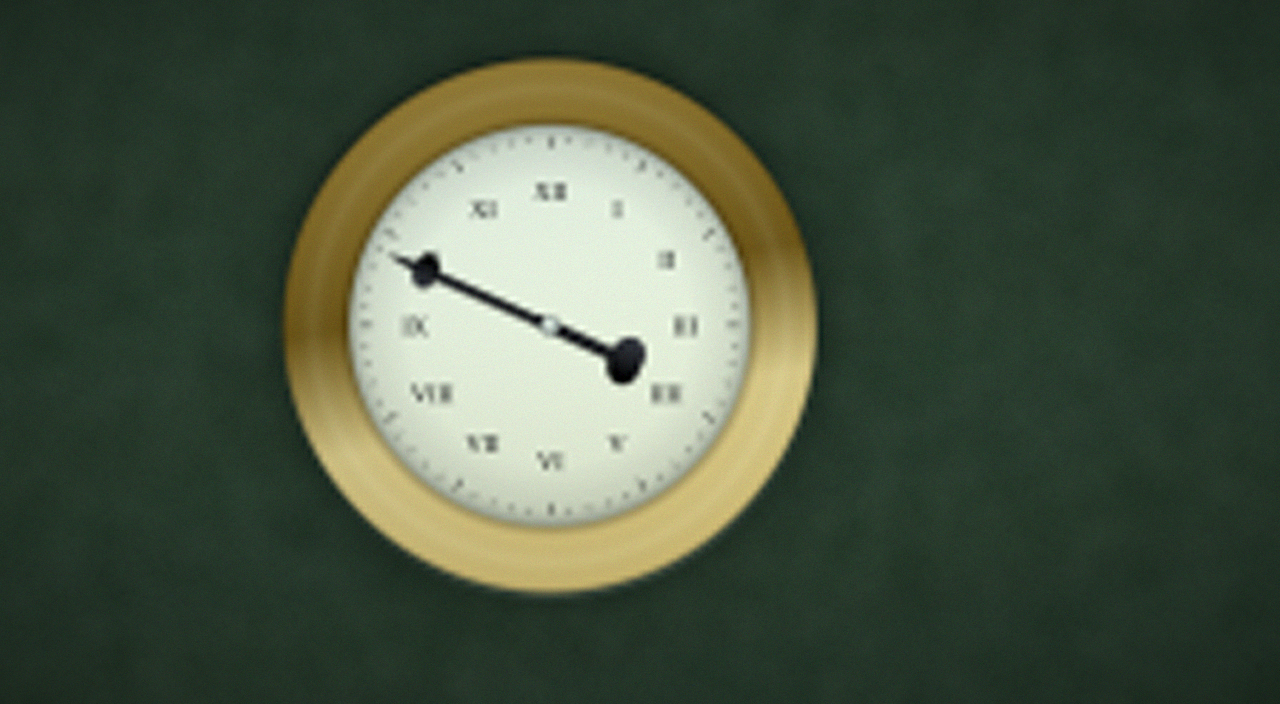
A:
h=3 m=49
